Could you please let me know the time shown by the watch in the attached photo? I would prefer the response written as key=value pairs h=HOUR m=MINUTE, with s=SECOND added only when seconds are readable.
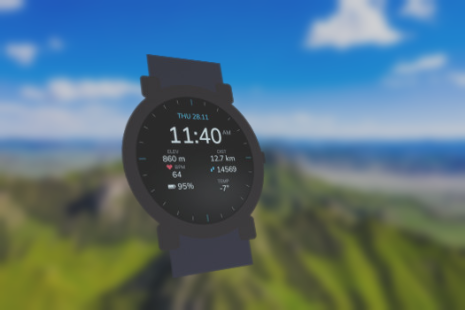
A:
h=11 m=40
